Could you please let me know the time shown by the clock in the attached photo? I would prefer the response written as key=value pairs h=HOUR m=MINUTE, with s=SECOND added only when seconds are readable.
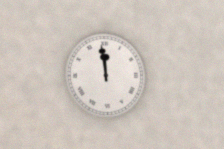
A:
h=11 m=59
